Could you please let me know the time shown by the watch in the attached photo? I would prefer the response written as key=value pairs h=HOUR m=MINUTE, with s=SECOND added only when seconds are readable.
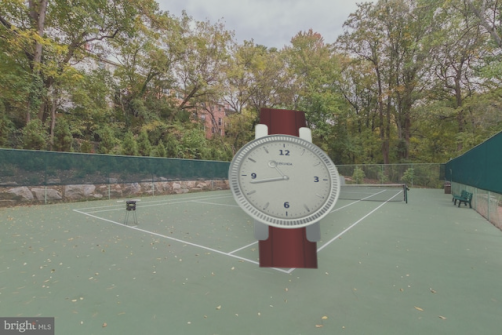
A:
h=10 m=43
